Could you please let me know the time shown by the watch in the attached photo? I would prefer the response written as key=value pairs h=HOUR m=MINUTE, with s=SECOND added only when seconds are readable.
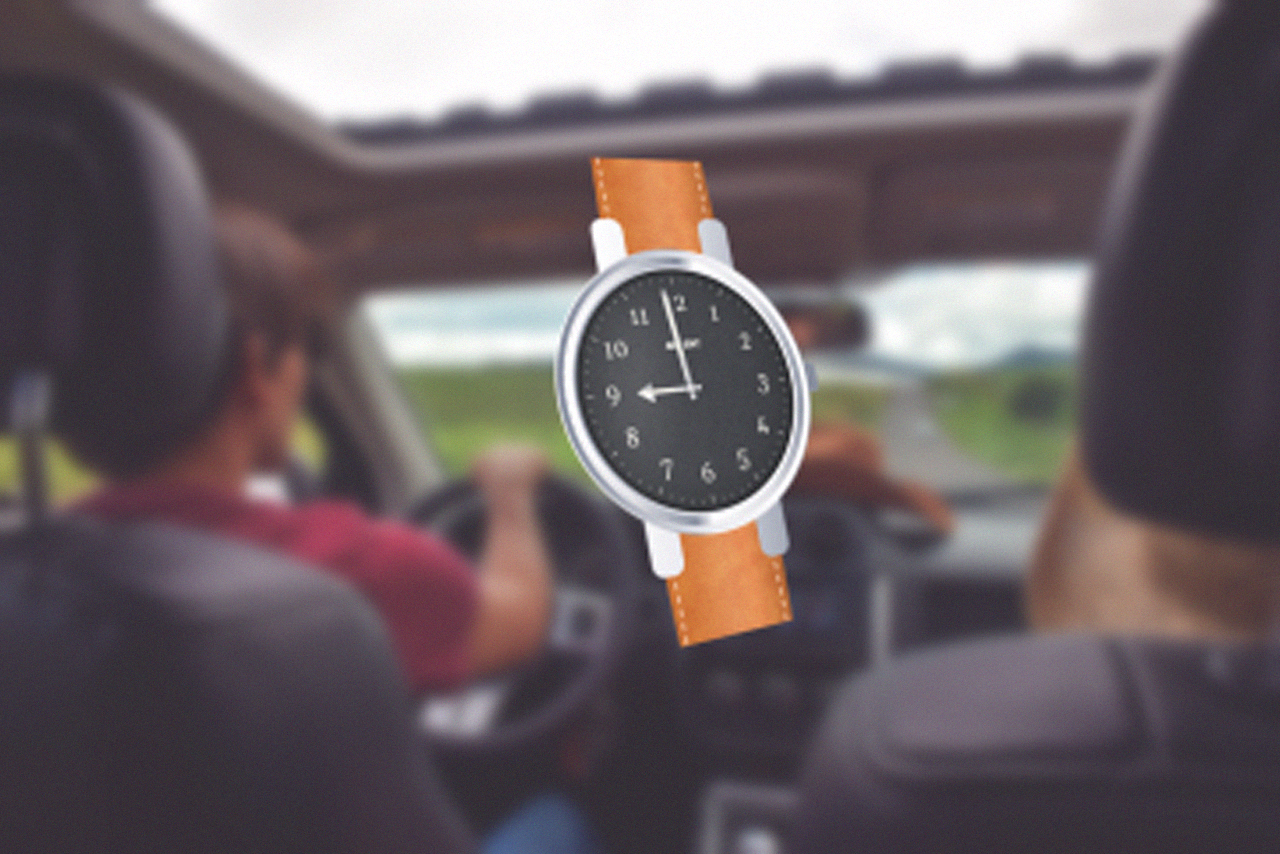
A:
h=8 m=59
